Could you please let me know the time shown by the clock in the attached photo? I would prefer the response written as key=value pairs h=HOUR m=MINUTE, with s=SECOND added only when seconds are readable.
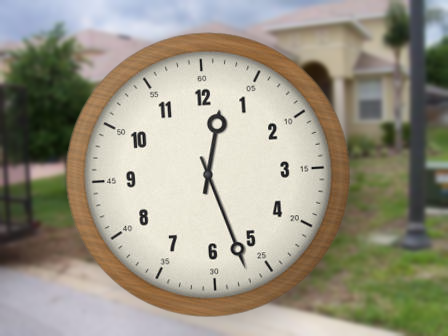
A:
h=12 m=27
